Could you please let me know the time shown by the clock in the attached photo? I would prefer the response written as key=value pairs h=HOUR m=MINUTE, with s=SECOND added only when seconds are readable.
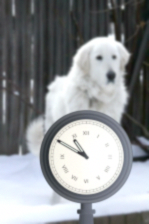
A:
h=10 m=50
